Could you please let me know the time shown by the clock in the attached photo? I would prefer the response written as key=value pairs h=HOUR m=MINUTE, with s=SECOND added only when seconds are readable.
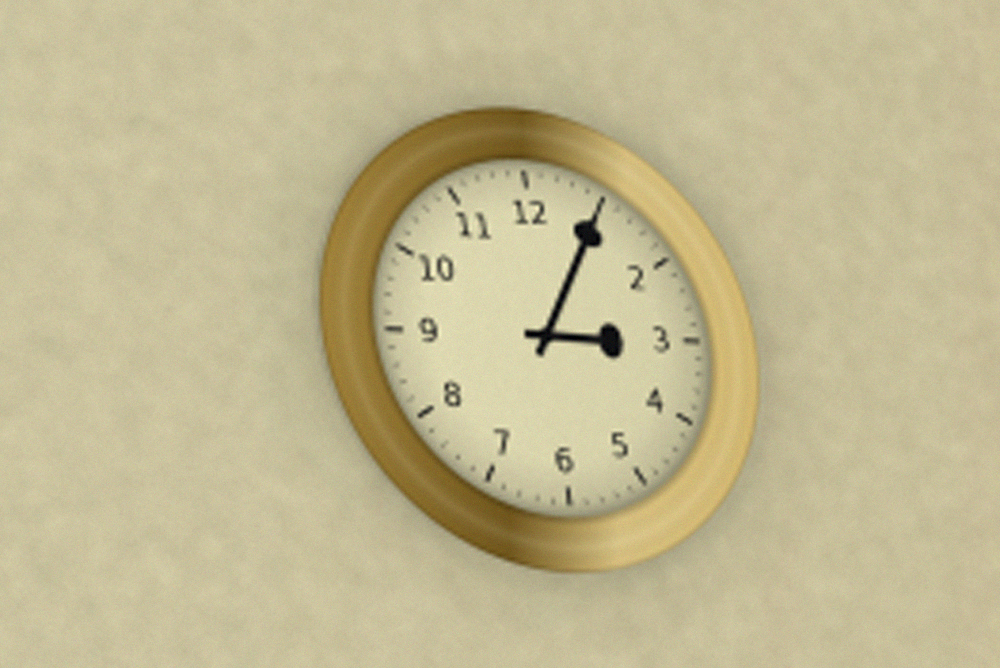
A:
h=3 m=5
